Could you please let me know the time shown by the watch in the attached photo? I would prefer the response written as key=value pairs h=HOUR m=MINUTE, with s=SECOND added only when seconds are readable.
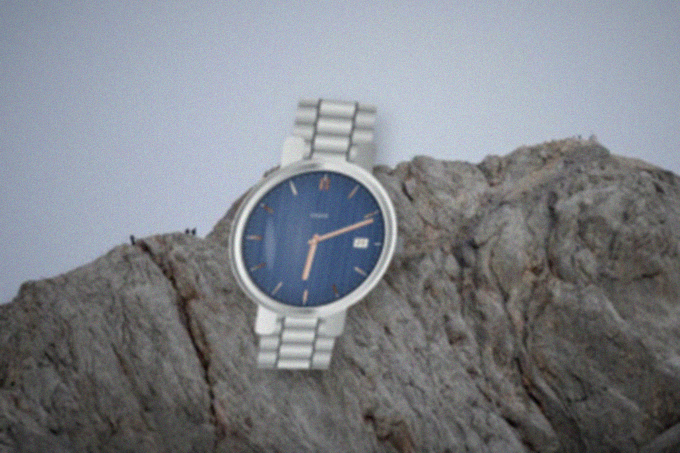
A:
h=6 m=11
